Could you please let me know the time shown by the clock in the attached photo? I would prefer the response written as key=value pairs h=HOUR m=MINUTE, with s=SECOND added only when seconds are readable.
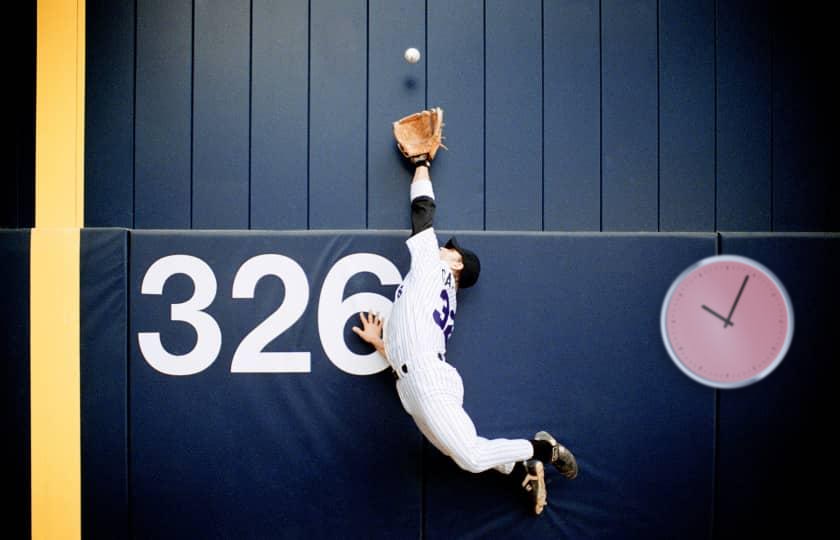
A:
h=10 m=4
